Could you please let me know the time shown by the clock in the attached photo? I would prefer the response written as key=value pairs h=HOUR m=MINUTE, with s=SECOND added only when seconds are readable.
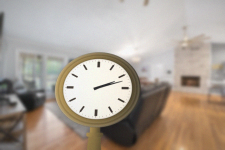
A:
h=2 m=12
